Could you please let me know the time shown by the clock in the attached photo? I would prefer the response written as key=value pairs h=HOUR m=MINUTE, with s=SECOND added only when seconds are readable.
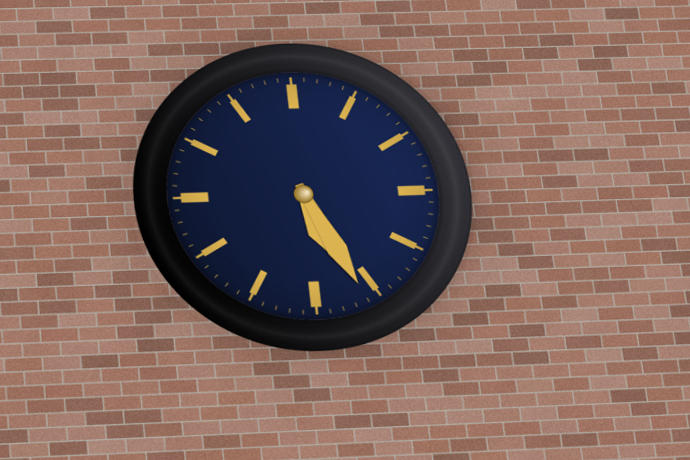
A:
h=5 m=26
